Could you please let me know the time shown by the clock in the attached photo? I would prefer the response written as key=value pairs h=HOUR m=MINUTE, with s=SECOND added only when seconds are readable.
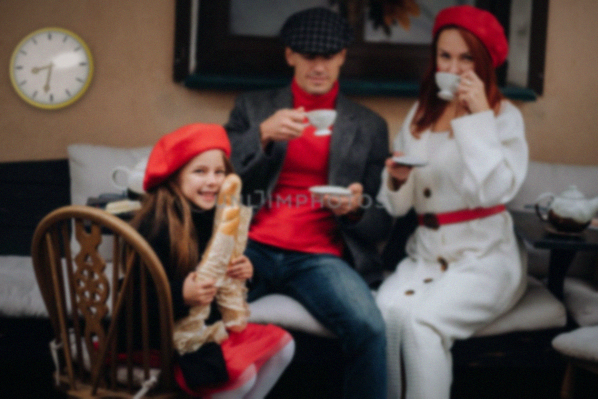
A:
h=8 m=32
